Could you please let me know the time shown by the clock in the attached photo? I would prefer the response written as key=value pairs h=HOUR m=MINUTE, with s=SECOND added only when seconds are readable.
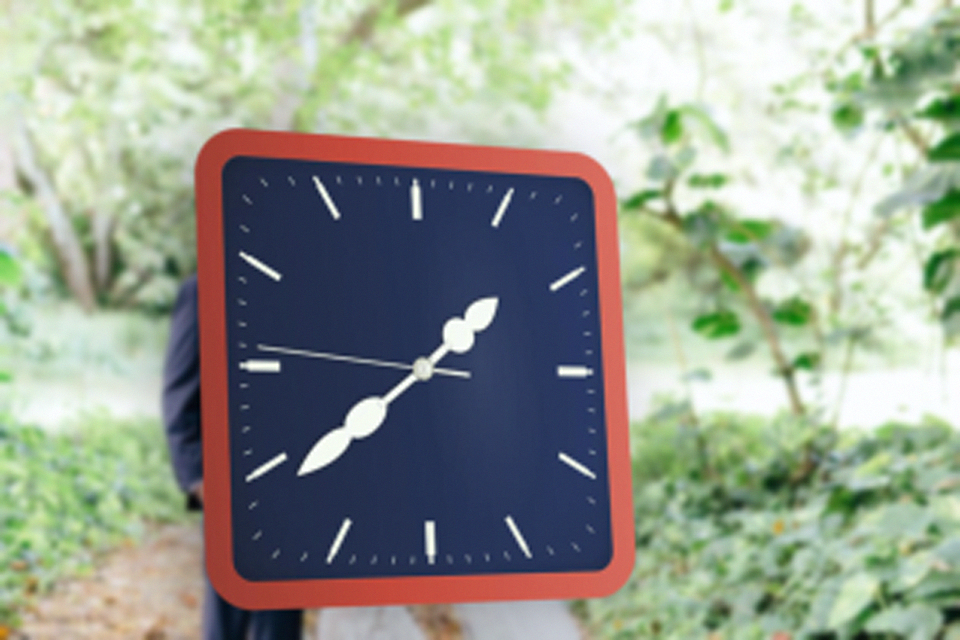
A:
h=1 m=38 s=46
